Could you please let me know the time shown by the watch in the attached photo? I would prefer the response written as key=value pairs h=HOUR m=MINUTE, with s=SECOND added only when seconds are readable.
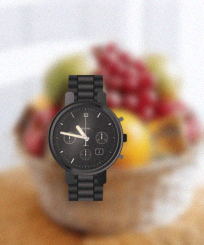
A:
h=10 m=47
